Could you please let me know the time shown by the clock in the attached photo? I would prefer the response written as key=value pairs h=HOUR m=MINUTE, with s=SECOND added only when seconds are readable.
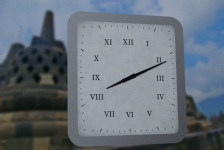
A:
h=8 m=11
